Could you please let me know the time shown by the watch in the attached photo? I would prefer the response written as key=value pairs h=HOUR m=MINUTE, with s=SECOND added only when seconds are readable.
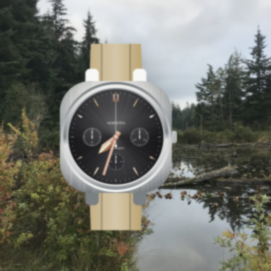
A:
h=7 m=33
